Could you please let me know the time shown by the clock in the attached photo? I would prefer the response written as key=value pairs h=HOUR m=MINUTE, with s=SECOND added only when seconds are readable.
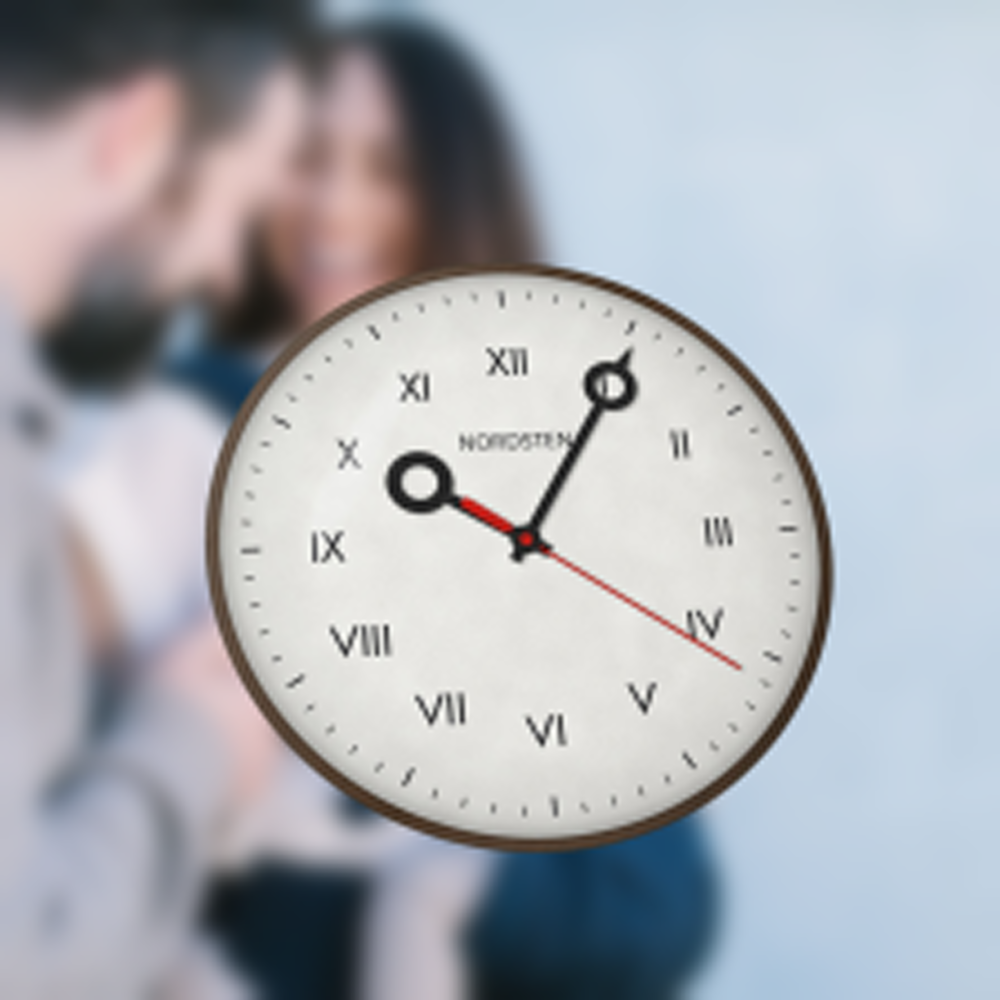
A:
h=10 m=5 s=21
